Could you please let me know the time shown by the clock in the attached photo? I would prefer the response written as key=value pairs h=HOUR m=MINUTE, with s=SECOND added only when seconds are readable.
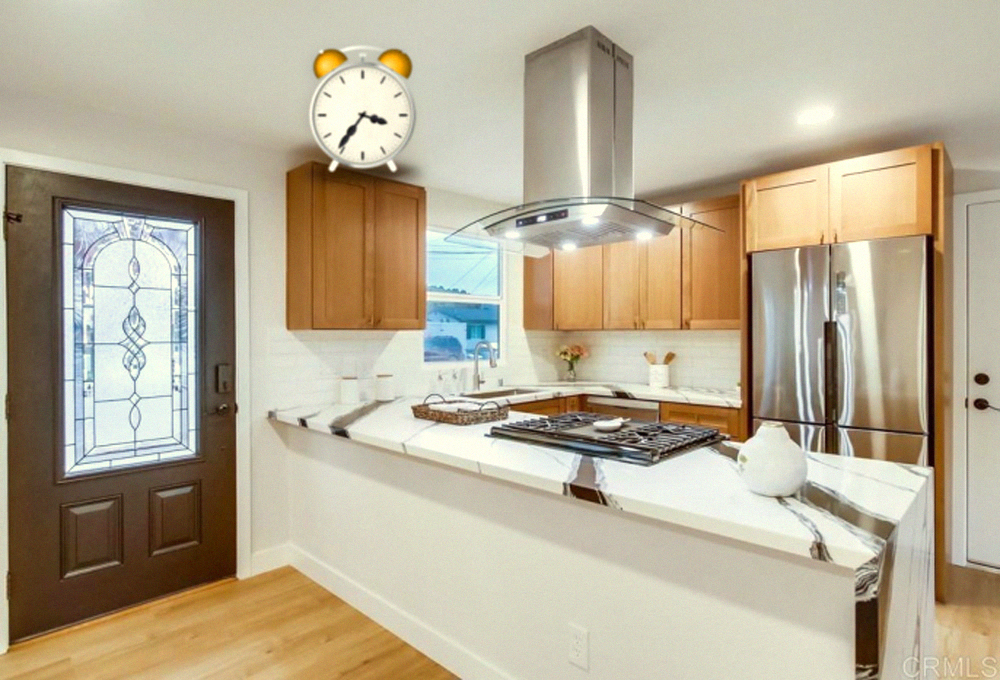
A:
h=3 m=36
